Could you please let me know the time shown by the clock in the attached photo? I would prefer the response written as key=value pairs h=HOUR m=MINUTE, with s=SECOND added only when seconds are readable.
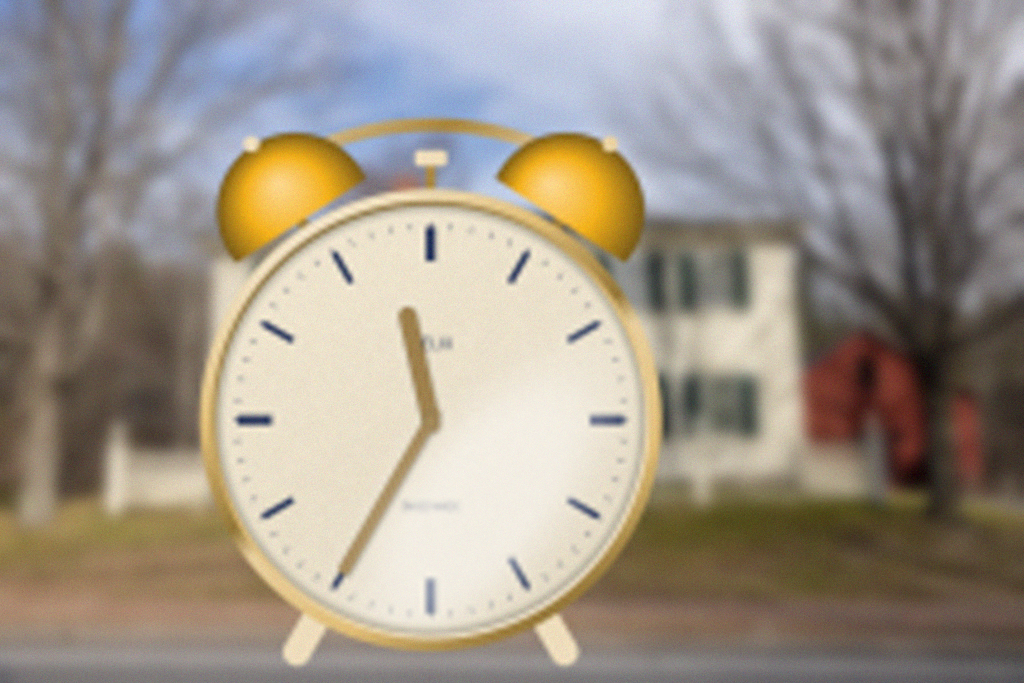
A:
h=11 m=35
